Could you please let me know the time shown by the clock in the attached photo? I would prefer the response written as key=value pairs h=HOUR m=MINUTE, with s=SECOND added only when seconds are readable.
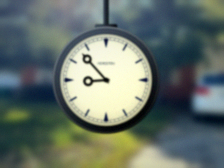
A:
h=8 m=53
